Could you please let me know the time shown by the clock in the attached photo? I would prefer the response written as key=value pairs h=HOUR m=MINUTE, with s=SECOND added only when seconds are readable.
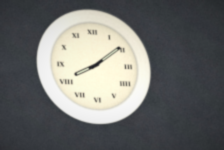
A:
h=8 m=9
